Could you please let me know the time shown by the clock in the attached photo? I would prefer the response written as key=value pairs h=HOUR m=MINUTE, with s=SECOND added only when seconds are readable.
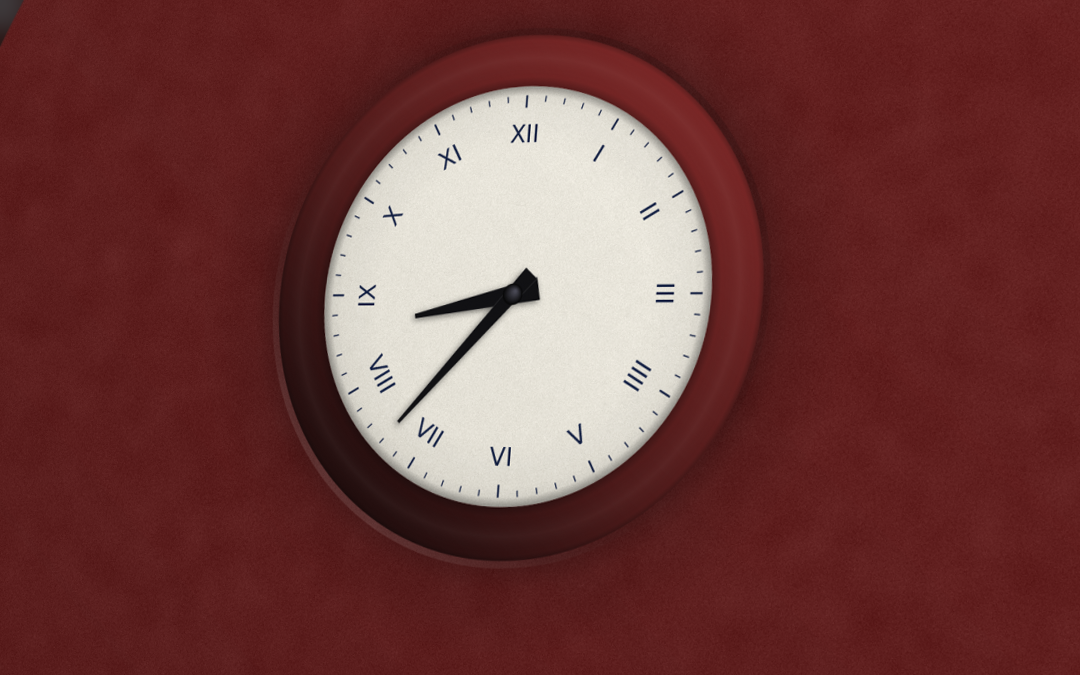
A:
h=8 m=37
